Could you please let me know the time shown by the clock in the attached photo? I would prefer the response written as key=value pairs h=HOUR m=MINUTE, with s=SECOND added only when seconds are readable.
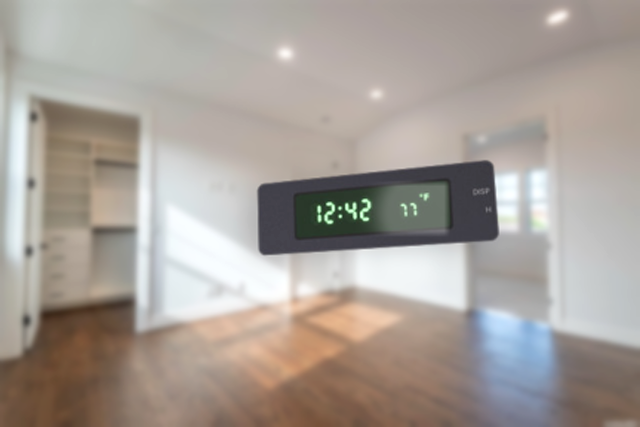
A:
h=12 m=42
